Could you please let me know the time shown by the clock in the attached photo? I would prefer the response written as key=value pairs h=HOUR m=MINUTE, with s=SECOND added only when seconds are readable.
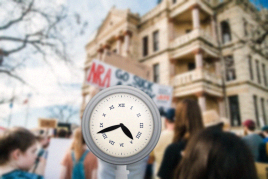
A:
h=4 m=42
